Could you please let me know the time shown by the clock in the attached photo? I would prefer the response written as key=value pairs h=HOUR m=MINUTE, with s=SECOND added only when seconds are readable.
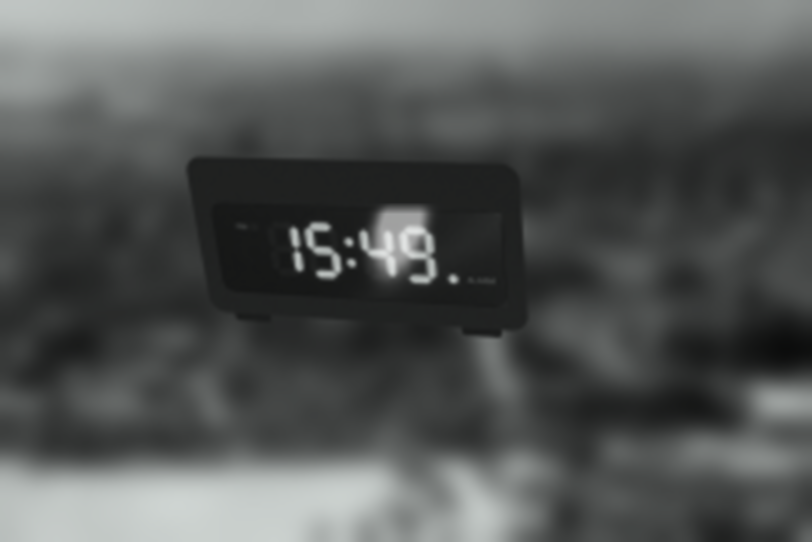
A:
h=15 m=49
